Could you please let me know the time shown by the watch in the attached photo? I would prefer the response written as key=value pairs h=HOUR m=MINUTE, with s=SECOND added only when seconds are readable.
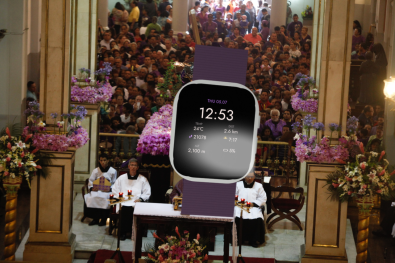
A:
h=12 m=53
